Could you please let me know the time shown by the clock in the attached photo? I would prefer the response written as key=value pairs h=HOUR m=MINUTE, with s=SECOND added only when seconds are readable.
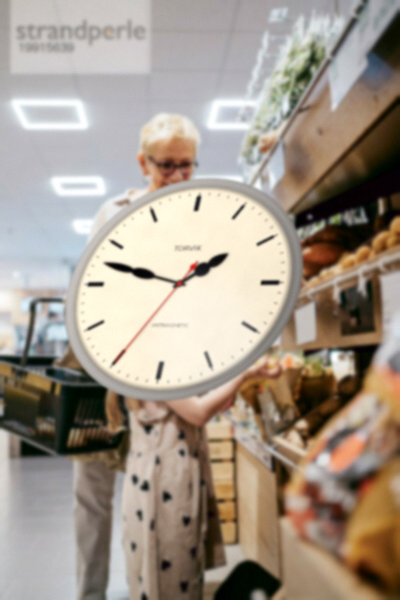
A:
h=1 m=47 s=35
